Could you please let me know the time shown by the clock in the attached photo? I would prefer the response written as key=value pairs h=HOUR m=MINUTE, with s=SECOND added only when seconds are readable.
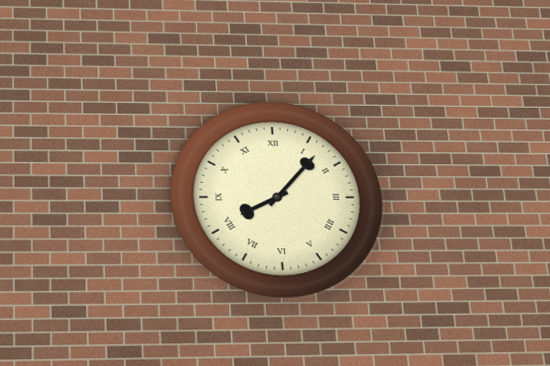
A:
h=8 m=7
